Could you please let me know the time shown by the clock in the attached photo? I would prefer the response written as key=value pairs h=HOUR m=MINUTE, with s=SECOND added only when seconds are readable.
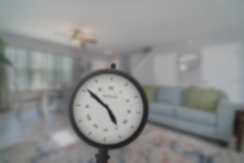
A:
h=4 m=51
